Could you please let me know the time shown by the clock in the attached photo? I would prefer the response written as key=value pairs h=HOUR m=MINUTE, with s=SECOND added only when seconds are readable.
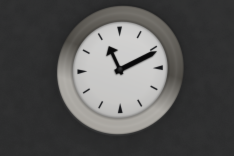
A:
h=11 m=11
